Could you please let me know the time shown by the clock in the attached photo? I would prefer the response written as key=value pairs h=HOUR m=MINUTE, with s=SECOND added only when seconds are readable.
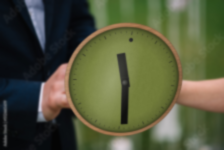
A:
h=11 m=29
